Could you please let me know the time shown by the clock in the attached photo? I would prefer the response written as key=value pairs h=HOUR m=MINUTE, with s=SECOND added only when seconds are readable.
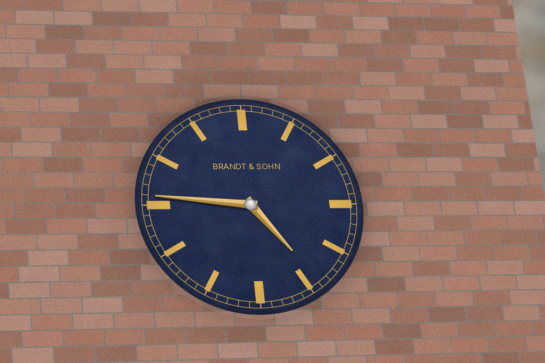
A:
h=4 m=46
